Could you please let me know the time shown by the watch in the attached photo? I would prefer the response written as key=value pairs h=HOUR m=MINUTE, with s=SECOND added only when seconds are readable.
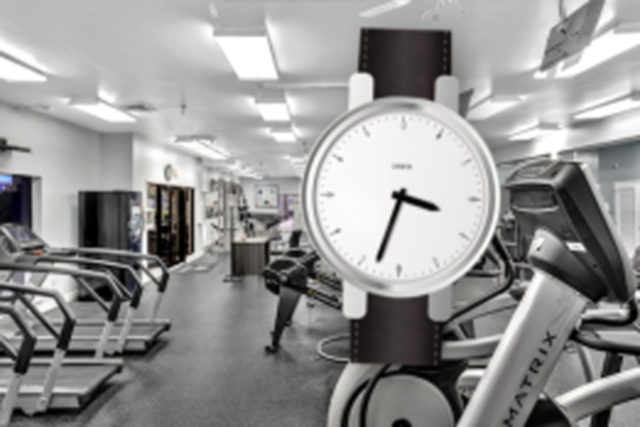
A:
h=3 m=33
